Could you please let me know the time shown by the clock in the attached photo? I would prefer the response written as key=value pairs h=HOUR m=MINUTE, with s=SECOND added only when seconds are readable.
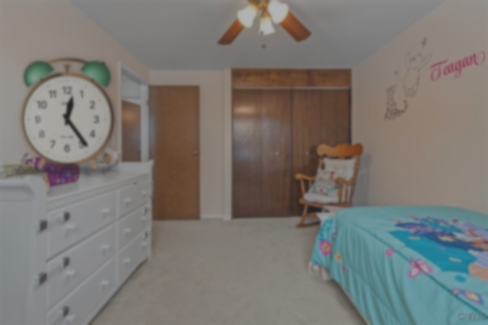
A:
h=12 m=24
